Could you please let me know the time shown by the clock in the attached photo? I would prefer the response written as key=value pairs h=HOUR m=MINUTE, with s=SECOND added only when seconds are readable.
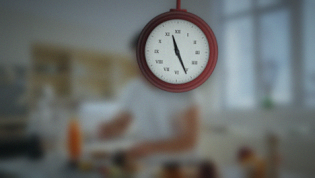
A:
h=11 m=26
